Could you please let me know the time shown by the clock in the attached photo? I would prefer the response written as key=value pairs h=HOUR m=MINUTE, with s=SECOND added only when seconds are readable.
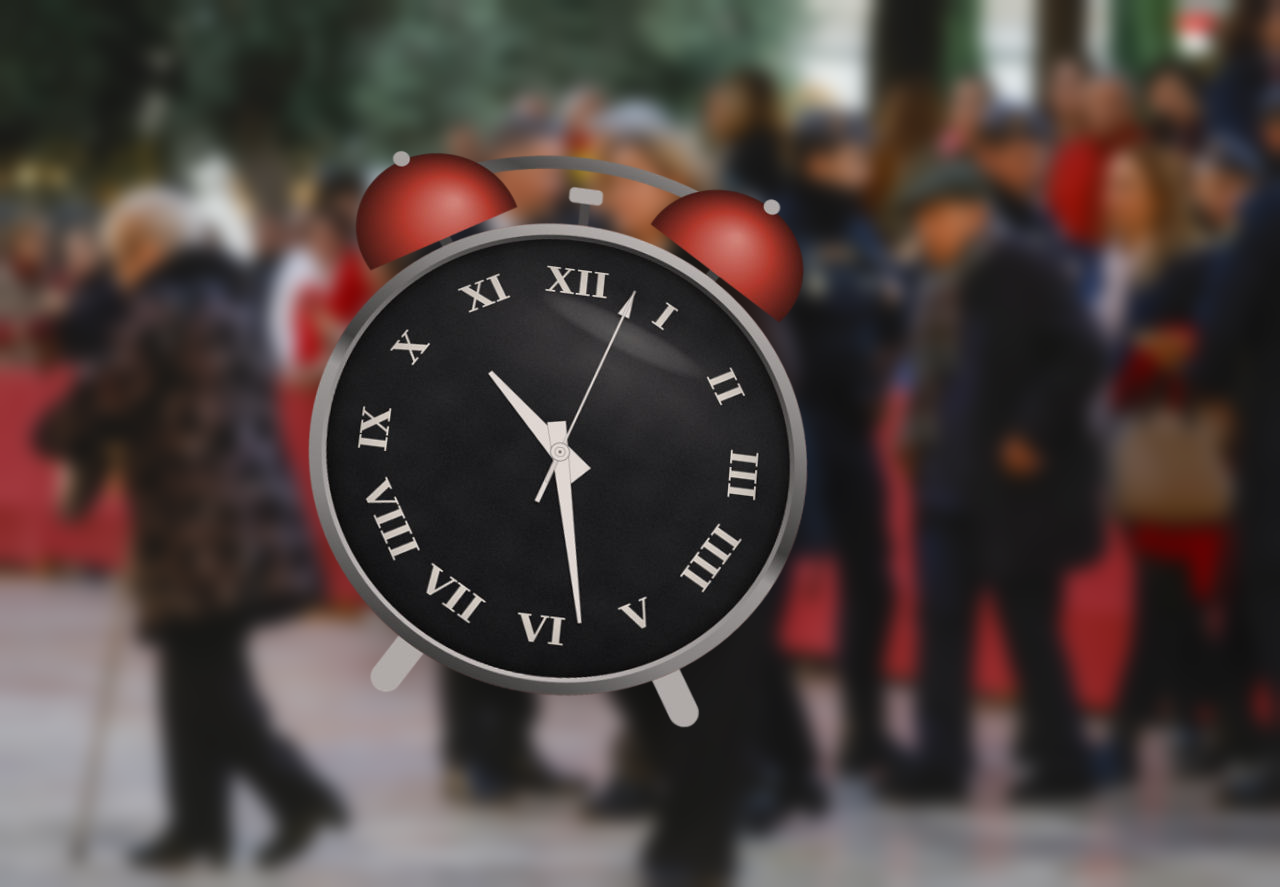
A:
h=10 m=28 s=3
